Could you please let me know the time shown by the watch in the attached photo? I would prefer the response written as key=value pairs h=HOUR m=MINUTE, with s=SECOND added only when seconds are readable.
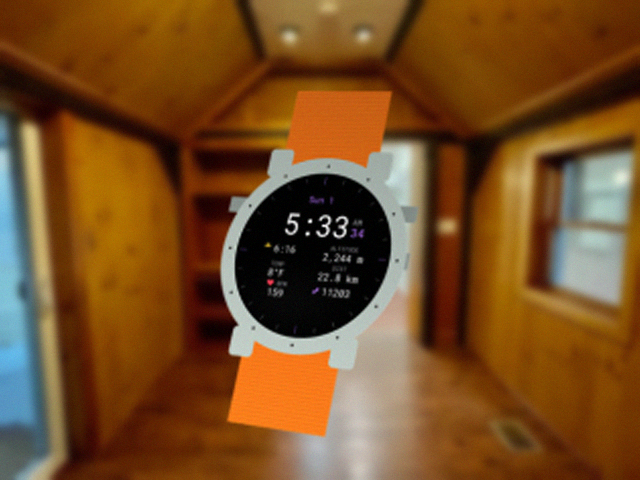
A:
h=5 m=33
